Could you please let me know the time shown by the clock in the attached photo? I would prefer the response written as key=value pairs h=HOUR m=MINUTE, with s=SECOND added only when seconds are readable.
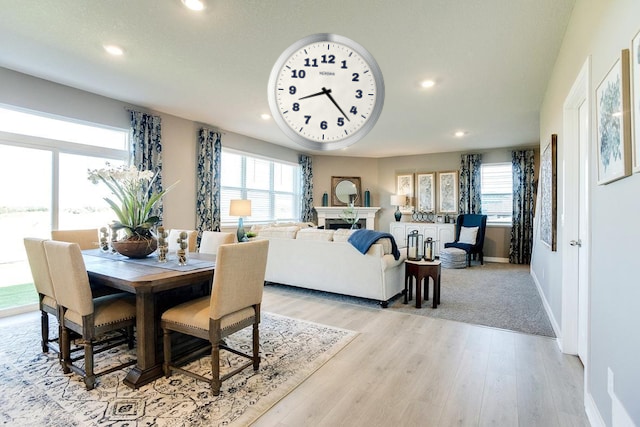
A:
h=8 m=23
